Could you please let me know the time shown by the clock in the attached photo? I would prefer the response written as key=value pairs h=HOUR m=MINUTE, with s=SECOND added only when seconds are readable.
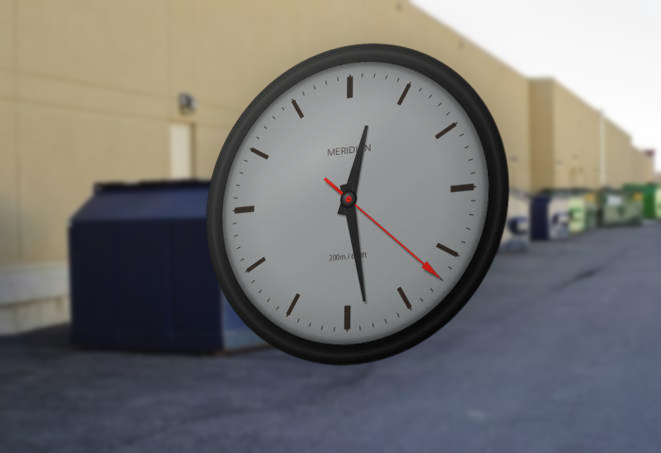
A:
h=12 m=28 s=22
